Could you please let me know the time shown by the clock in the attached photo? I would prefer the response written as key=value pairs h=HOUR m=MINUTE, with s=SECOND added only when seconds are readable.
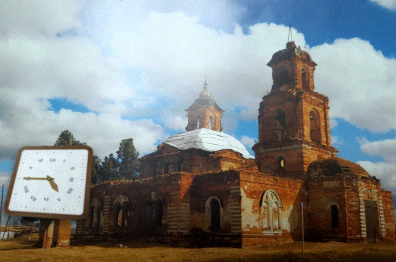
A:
h=4 m=45
